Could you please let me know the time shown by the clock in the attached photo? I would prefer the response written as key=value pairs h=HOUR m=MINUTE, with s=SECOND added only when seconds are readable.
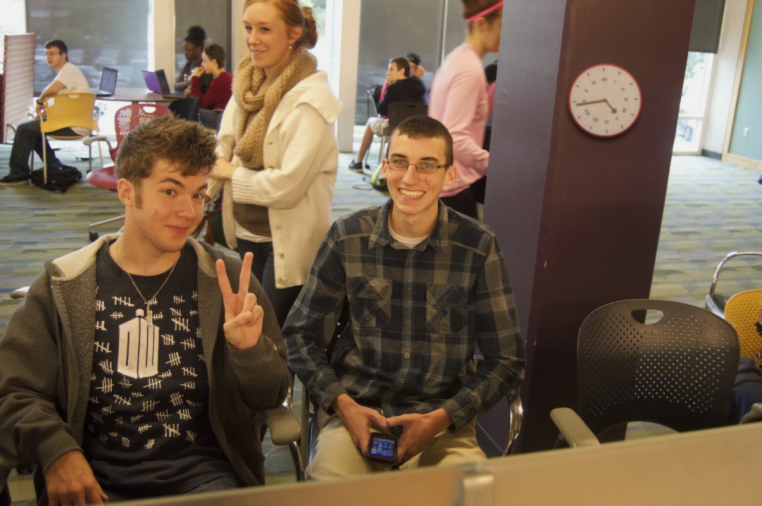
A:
h=4 m=44
